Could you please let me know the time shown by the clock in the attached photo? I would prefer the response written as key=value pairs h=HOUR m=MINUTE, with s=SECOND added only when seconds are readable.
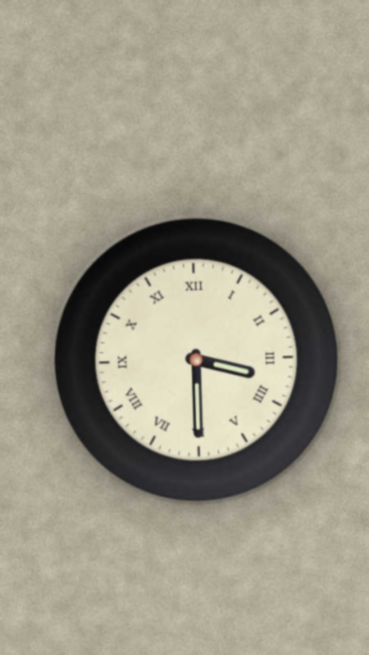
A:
h=3 m=30
